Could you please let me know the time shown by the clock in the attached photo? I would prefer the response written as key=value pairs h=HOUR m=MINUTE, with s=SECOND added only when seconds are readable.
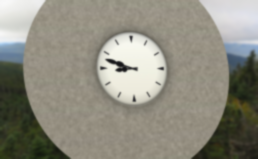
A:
h=8 m=48
